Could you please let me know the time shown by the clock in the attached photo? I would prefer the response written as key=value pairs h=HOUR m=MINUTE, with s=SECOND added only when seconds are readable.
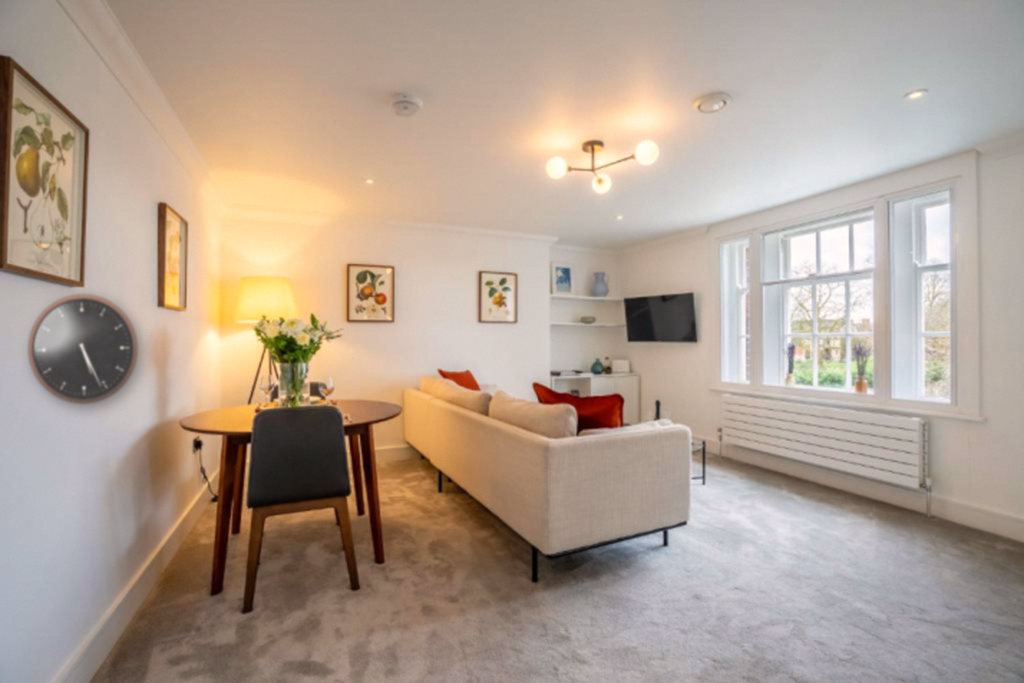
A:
h=5 m=26
